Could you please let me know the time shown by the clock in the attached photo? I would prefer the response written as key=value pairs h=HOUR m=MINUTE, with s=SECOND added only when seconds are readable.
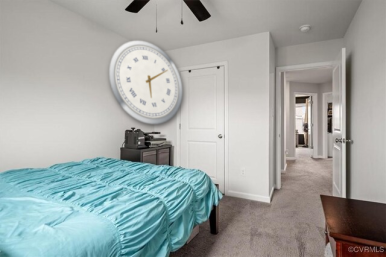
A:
h=6 m=11
